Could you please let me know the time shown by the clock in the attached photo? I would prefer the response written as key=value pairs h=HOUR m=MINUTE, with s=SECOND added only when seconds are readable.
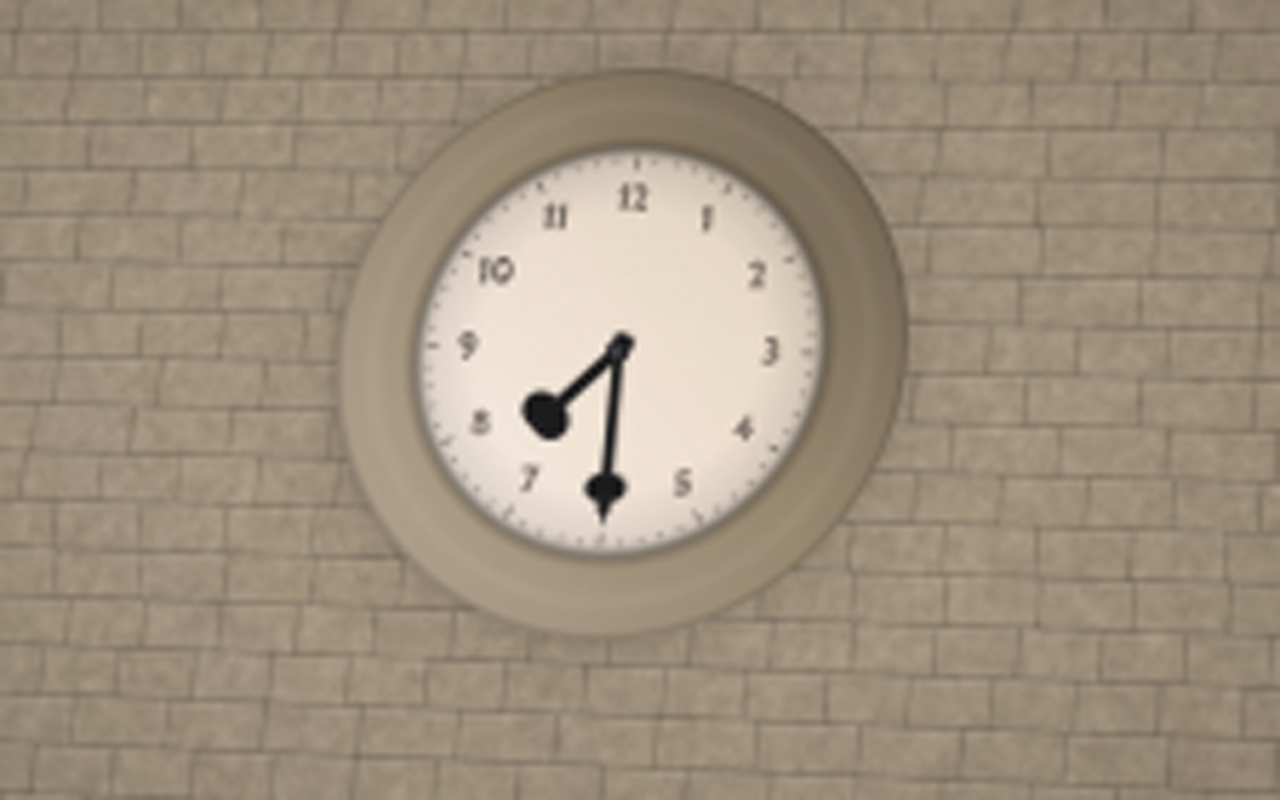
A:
h=7 m=30
